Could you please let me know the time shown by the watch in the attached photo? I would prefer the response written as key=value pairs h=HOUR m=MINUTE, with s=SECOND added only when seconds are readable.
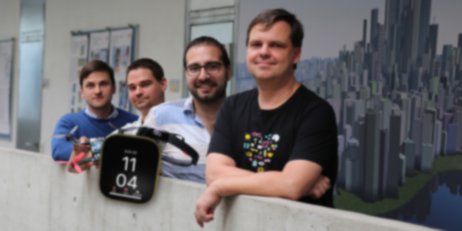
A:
h=11 m=4
